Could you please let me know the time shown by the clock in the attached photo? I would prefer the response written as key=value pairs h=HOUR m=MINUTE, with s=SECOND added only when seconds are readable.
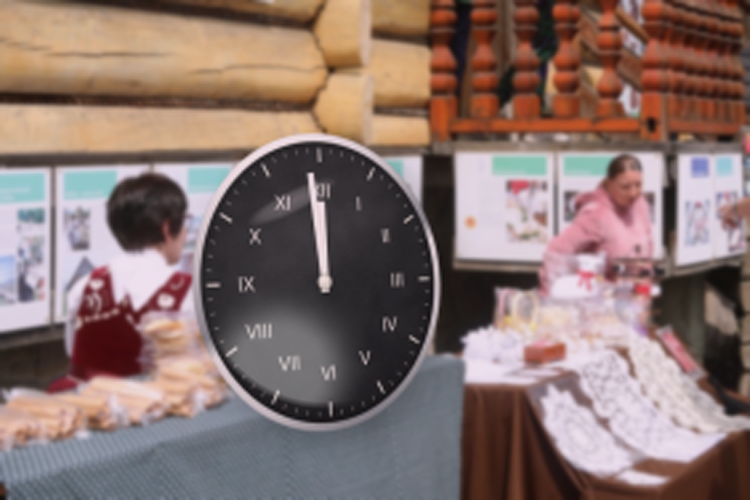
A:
h=11 m=59
